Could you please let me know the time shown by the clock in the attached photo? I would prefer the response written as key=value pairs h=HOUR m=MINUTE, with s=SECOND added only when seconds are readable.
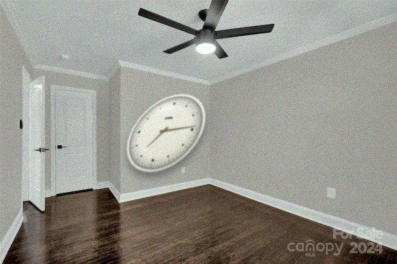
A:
h=7 m=14
